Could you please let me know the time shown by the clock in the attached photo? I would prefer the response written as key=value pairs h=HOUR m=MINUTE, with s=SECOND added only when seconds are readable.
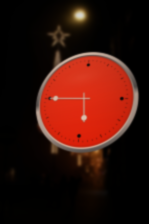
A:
h=5 m=45
